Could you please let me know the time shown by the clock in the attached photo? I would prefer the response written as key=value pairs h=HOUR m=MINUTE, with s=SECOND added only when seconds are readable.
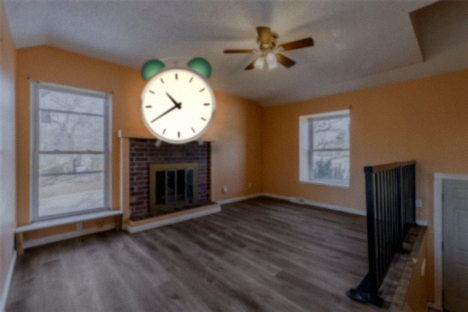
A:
h=10 m=40
